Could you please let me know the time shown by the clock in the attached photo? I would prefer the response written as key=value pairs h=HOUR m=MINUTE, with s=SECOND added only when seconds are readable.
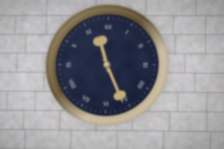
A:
h=11 m=26
